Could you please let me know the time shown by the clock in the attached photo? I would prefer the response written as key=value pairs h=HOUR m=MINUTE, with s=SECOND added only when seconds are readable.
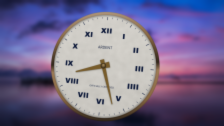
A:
h=8 m=27
